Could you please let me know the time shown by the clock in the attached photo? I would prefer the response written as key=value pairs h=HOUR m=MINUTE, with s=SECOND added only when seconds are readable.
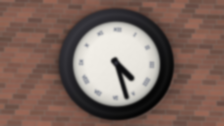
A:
h=4 m=27
